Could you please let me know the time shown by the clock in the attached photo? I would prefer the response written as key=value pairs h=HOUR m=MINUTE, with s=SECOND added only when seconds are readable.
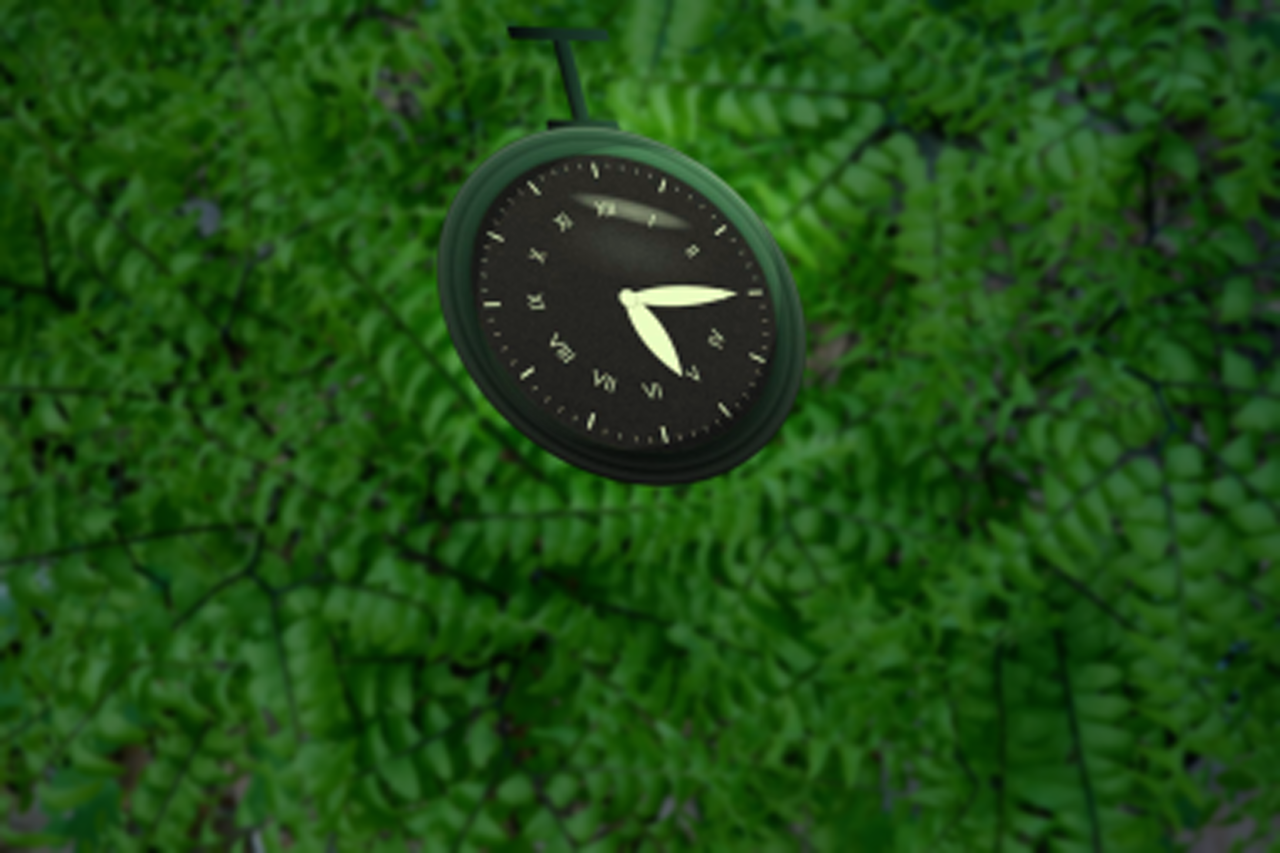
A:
h=5 m=15
